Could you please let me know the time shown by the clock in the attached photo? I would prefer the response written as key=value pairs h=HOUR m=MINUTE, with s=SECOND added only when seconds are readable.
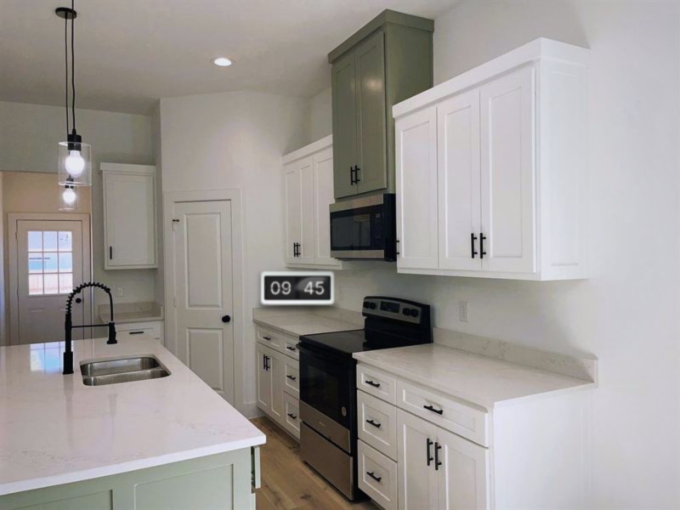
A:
h=9 m=45
